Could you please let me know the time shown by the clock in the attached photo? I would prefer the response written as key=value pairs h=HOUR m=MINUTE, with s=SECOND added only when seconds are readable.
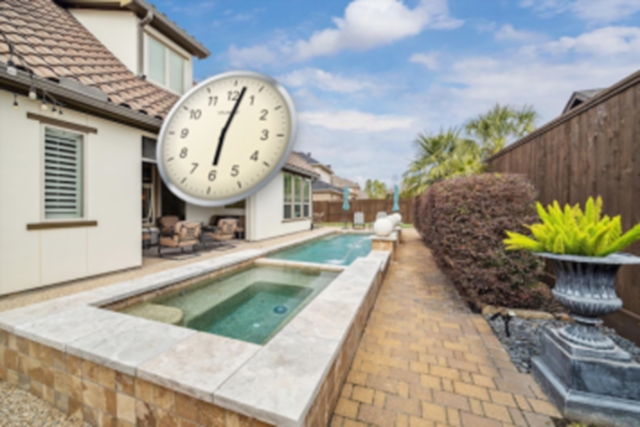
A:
h=6 m=2
